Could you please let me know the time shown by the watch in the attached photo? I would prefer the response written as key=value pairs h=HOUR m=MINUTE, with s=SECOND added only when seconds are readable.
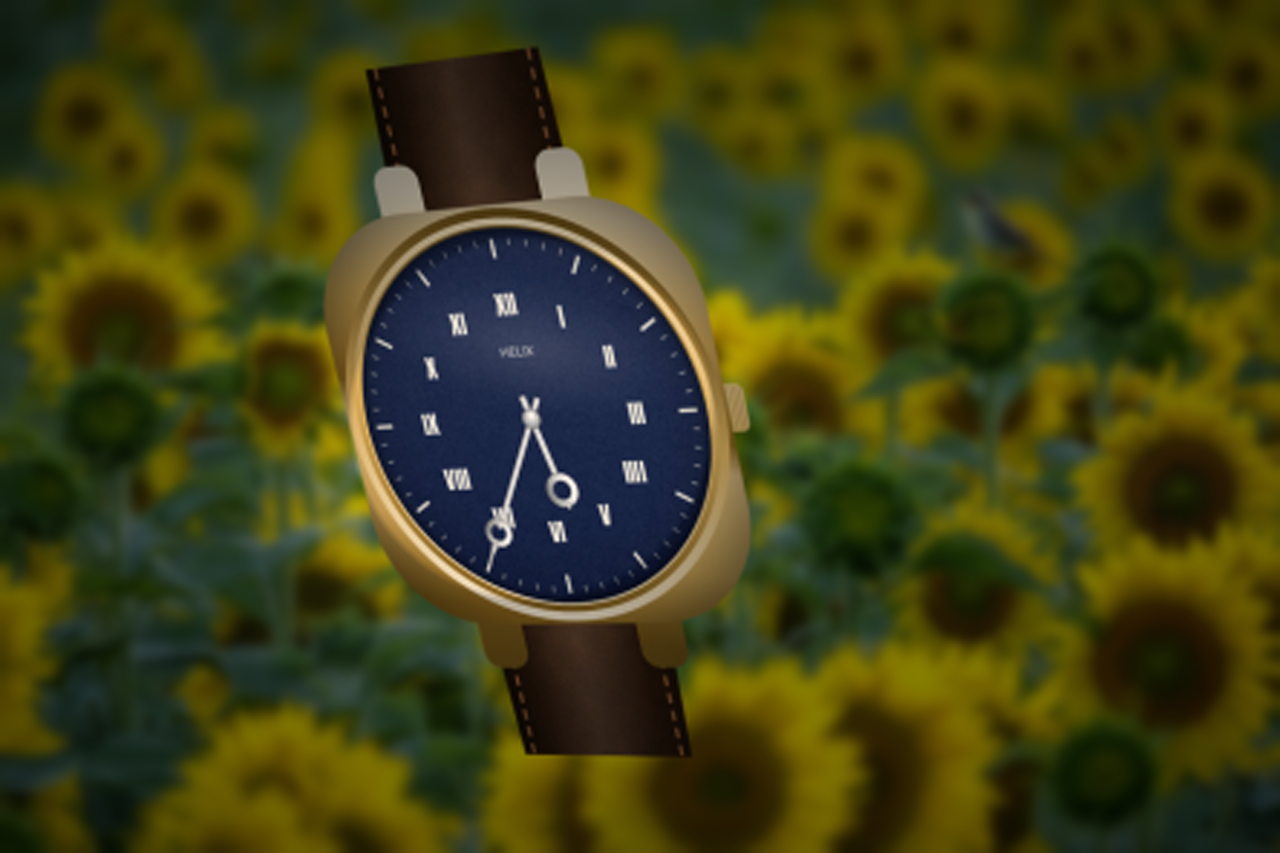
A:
h=5 m=35
